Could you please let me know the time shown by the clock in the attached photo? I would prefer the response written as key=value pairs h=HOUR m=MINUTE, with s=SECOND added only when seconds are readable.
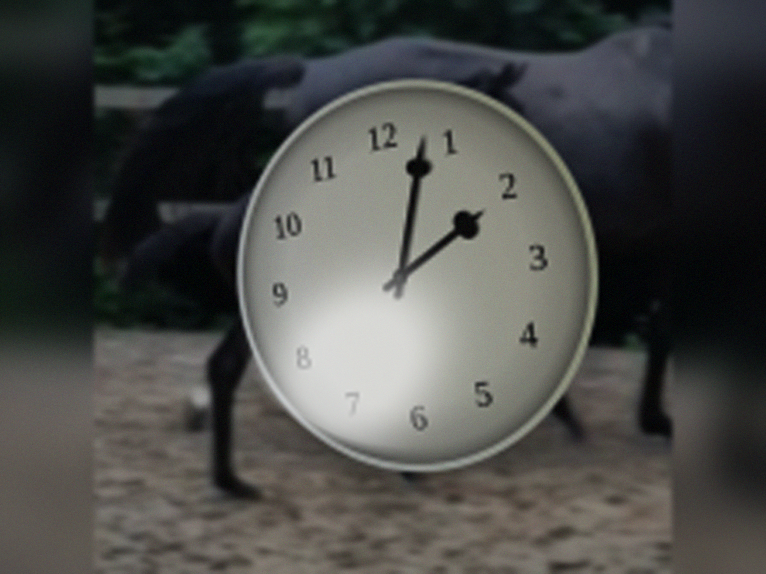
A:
h=2 m=3
